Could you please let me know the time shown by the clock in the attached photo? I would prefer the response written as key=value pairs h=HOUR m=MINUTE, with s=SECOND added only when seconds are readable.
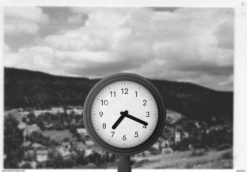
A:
h=7 m=19
